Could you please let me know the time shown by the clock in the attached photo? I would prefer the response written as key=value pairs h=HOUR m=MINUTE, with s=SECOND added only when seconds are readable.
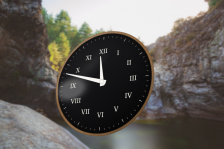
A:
h=11 m=48
